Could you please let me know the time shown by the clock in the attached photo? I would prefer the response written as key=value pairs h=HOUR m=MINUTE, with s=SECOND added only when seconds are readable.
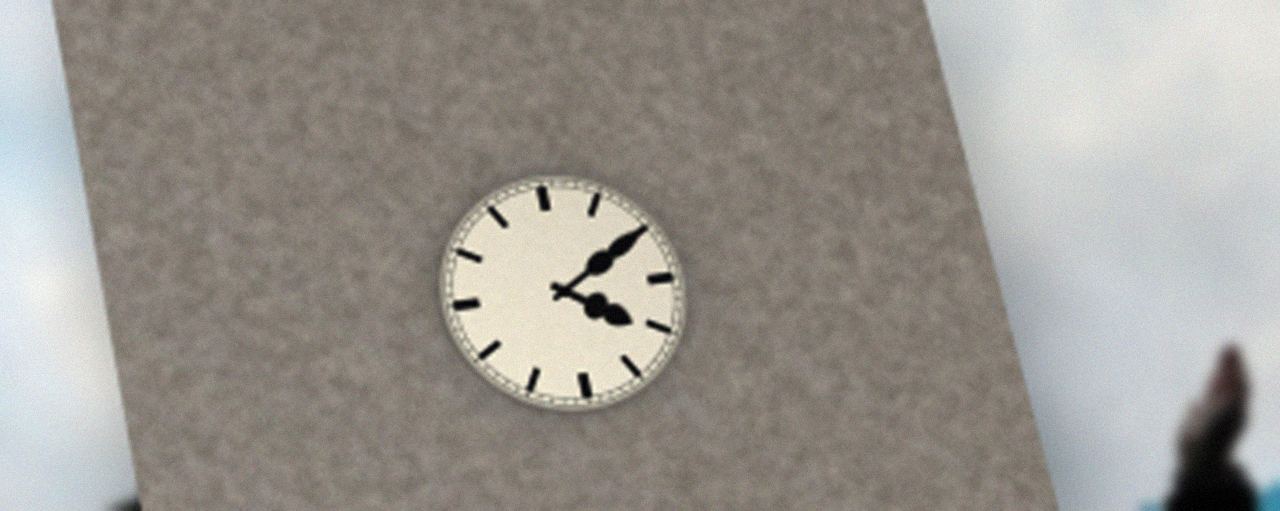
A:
h=4 m=10
